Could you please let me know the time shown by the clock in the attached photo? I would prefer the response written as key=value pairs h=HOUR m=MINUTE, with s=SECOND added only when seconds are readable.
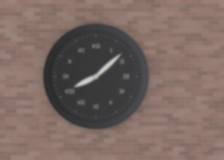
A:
h=8 m=8
